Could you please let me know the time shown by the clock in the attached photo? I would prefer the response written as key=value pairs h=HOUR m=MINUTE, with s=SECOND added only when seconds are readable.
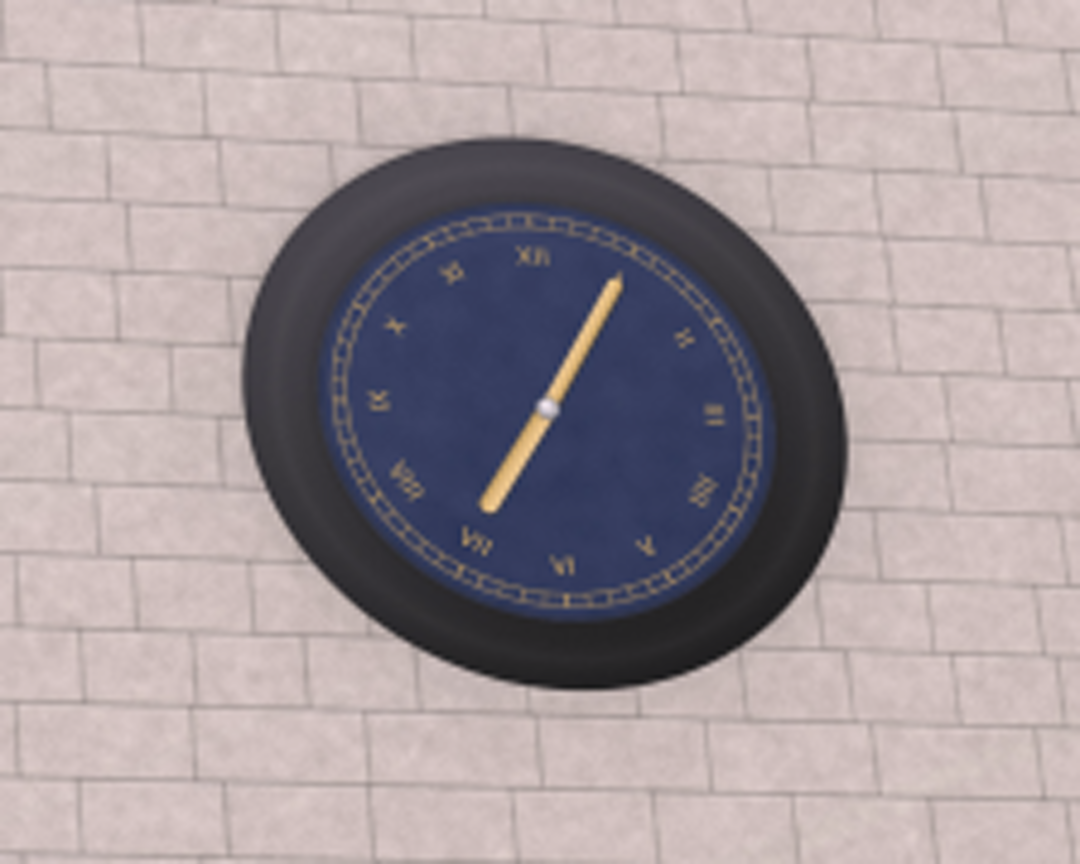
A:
h=7 m=5
